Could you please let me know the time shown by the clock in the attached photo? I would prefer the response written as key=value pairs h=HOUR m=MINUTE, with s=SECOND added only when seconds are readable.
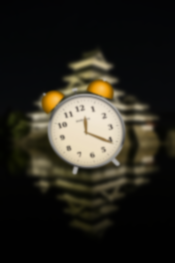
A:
h=12 m=21
